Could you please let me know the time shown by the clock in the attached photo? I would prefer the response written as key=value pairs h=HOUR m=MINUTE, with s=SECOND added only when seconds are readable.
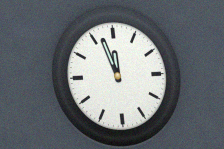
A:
h=11 m=57
